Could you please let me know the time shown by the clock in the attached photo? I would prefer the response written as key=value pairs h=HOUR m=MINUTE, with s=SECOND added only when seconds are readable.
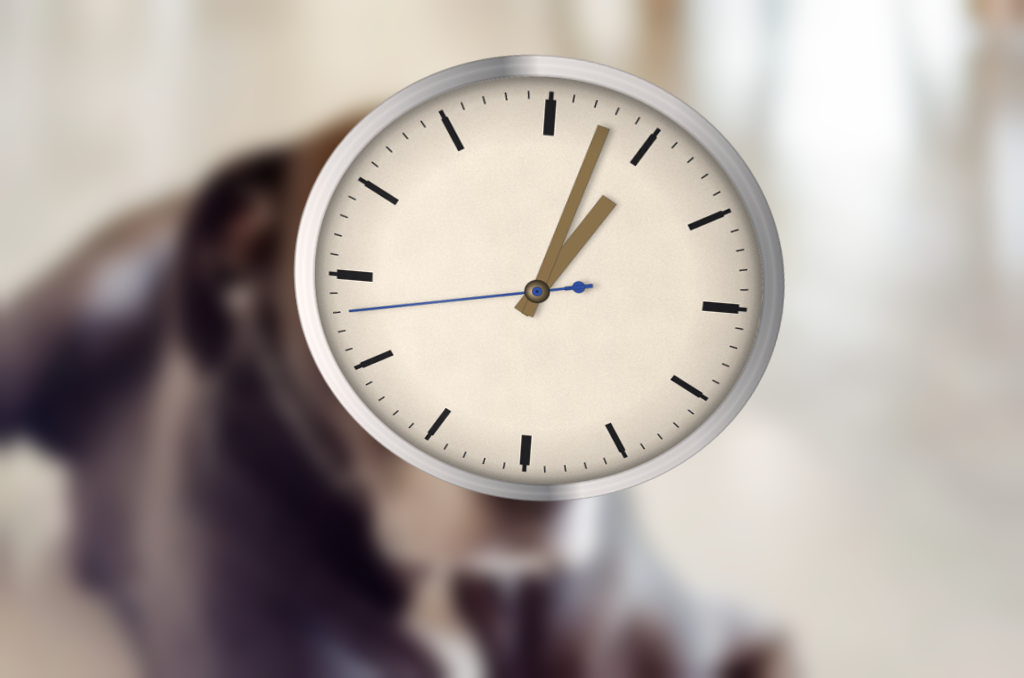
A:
h=1 m=2 s=43
